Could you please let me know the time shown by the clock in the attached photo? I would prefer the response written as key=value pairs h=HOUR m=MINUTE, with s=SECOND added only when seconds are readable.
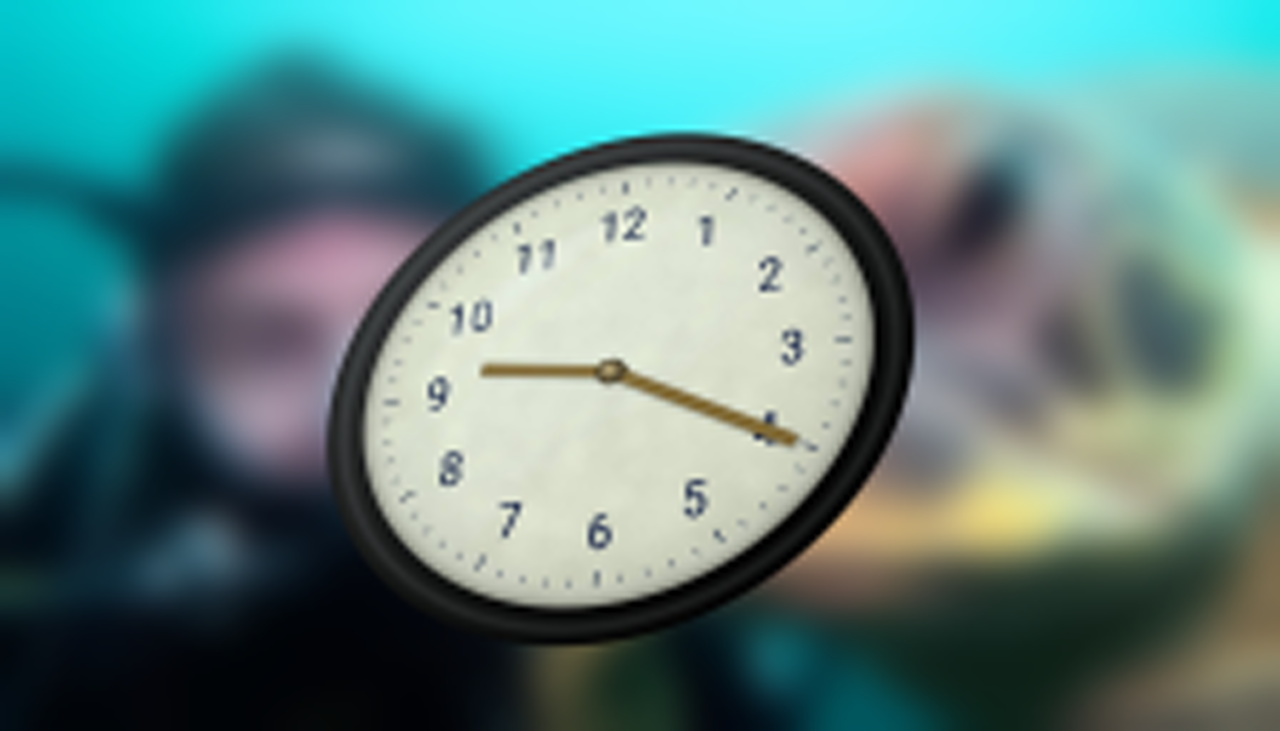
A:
h=9 m=20
